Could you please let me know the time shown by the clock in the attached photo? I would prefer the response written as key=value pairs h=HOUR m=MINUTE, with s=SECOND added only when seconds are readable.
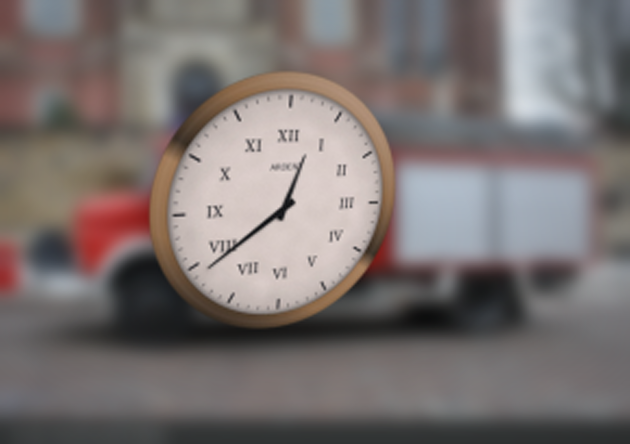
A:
h=12 m=39
